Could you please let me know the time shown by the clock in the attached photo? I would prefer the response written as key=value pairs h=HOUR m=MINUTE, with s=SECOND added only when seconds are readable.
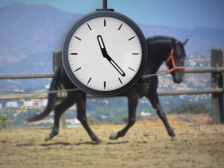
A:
h=11 m=23
